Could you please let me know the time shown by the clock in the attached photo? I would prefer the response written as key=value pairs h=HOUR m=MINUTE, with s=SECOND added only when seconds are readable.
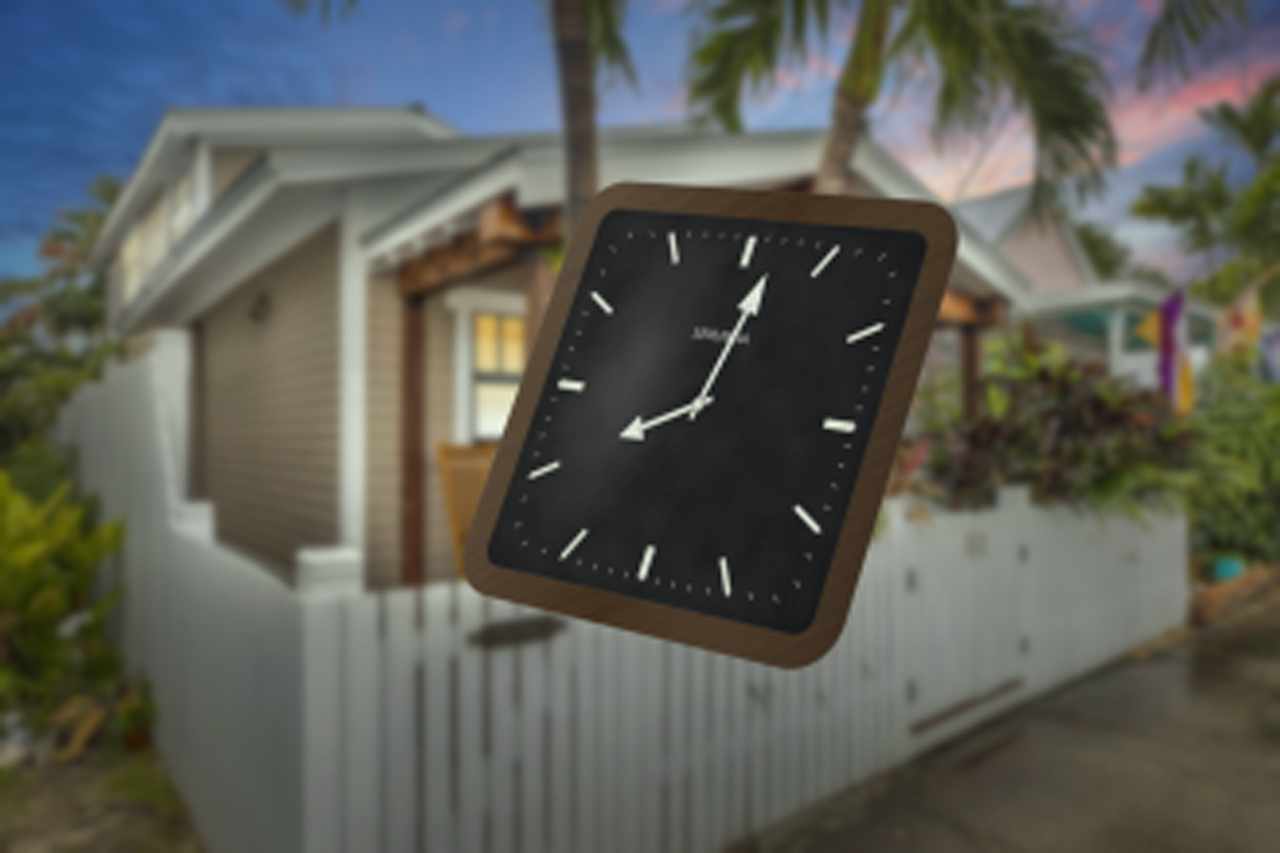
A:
h=8 m=2
